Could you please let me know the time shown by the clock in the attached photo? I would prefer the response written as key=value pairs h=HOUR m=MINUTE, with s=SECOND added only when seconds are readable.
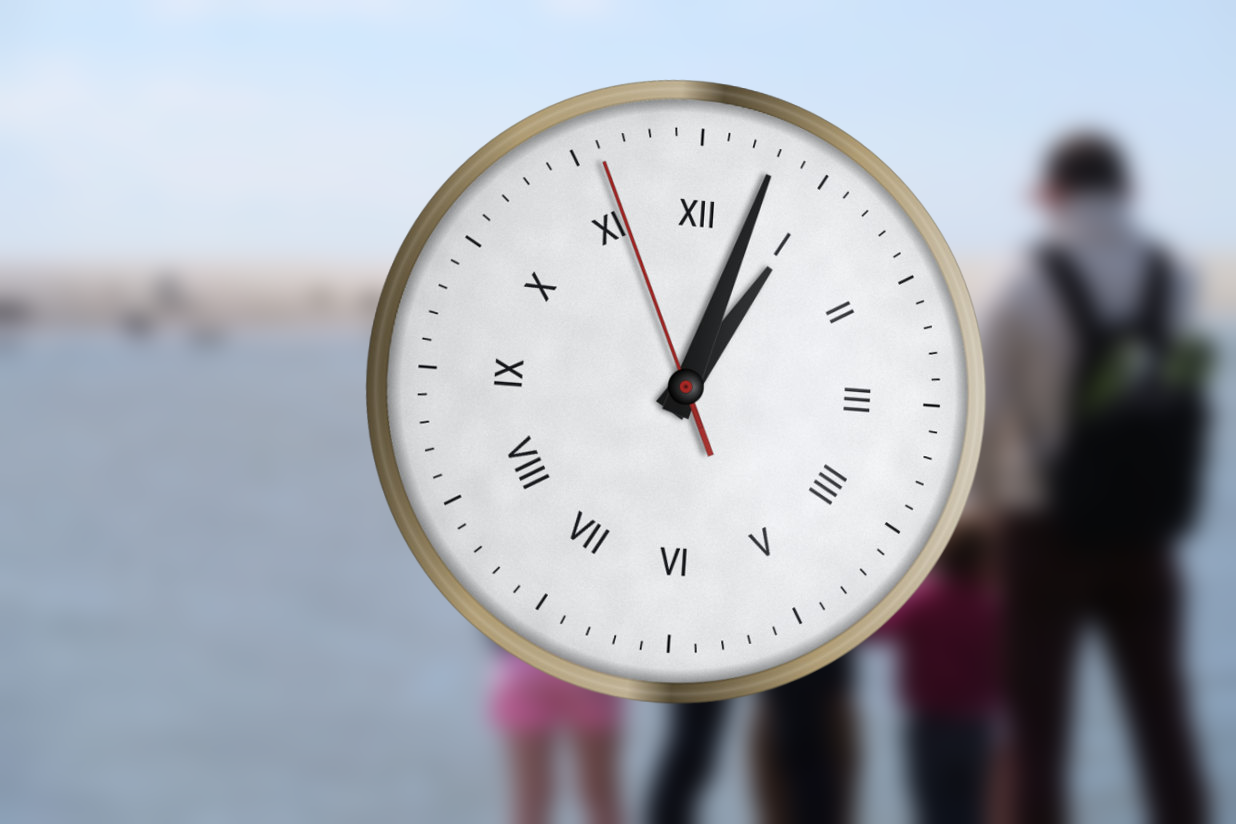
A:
h=1 m=2 s=56
